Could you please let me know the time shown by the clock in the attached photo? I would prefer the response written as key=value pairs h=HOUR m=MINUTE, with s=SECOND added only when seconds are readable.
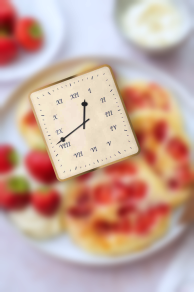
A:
h=12 m=42
